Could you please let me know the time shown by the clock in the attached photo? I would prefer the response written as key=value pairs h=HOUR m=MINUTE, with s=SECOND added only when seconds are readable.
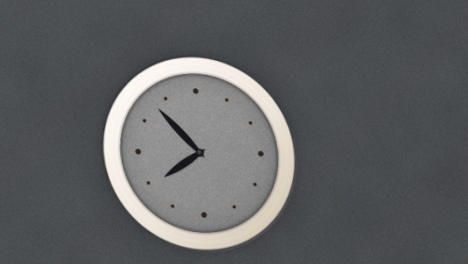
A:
h=7 m=53
